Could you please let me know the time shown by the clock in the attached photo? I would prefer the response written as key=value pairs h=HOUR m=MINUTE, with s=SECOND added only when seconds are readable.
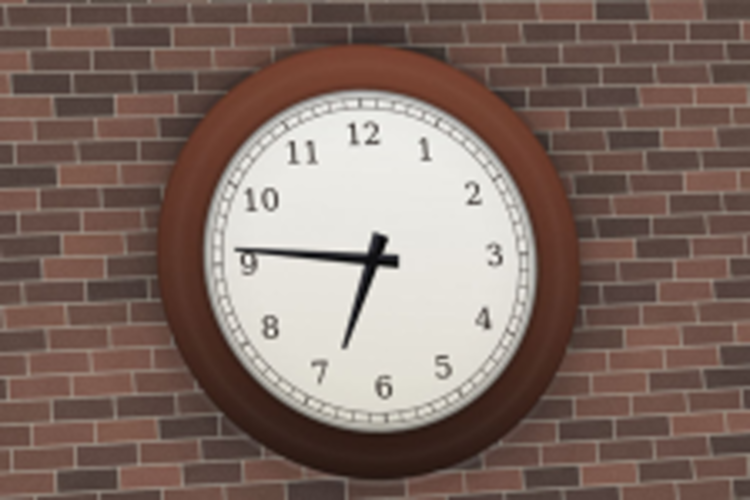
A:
h=6 m=46
